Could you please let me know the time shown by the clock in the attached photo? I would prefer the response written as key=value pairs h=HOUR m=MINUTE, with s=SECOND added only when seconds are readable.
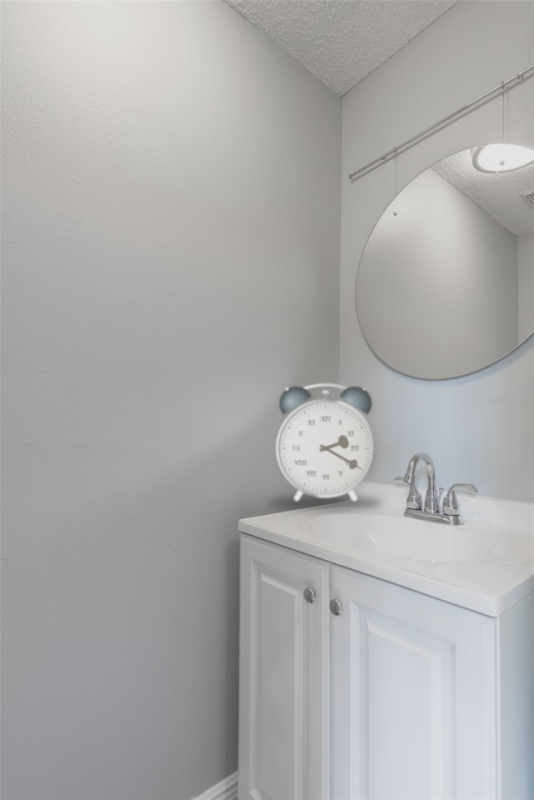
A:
h=2 m=20
